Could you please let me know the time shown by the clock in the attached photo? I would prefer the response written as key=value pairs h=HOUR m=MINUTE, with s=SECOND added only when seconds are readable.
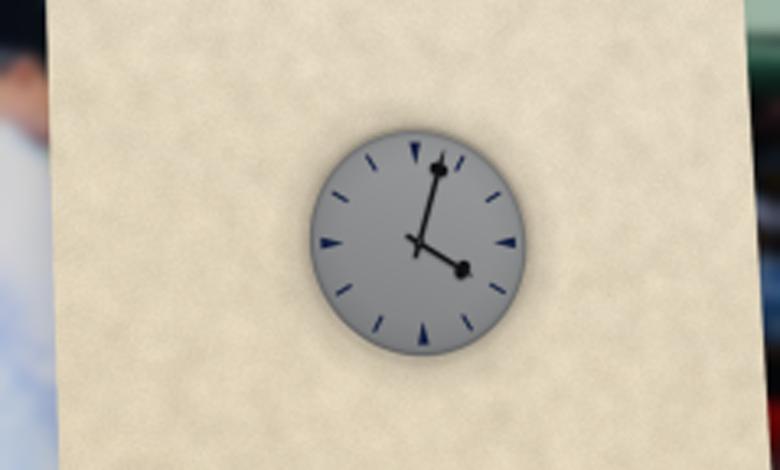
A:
h=4 m=3
